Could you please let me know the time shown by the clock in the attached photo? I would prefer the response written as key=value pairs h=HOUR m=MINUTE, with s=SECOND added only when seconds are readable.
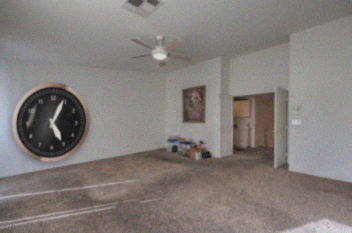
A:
h=5 m=4
